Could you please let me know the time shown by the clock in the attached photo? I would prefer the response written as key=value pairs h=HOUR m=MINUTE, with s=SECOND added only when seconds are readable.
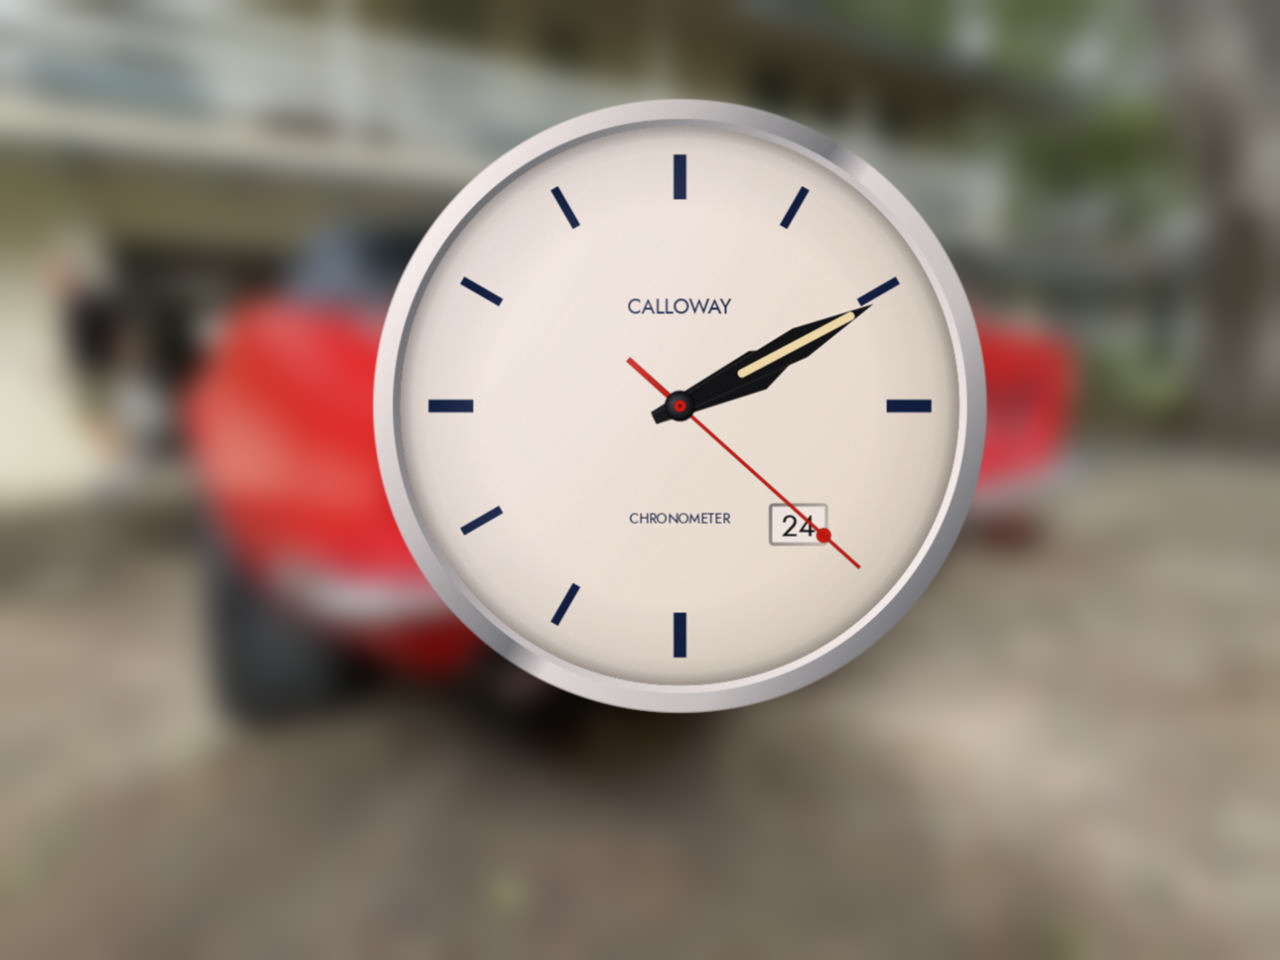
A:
h=2 m=10 s=22
